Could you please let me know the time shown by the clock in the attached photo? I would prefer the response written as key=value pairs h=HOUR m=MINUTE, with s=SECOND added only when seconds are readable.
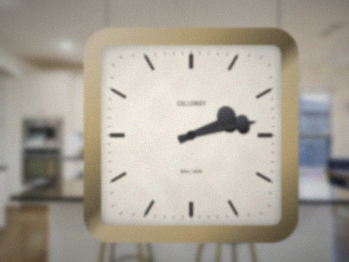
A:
h=2 m=13
